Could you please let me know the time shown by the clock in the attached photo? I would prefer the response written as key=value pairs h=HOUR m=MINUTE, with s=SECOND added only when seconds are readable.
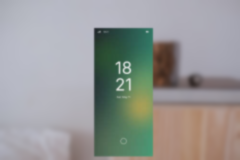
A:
h=18 m=21
